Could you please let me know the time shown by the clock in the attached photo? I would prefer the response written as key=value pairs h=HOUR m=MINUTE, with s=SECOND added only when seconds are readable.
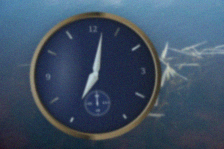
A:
h=7 m=2
